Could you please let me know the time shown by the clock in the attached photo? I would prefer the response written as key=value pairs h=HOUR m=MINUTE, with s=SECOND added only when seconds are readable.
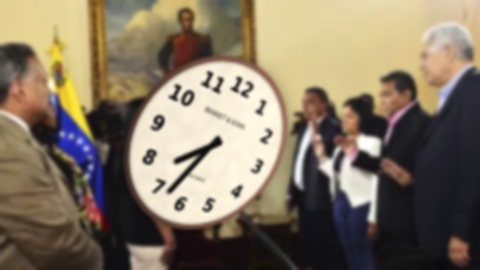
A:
h=7 m=33
